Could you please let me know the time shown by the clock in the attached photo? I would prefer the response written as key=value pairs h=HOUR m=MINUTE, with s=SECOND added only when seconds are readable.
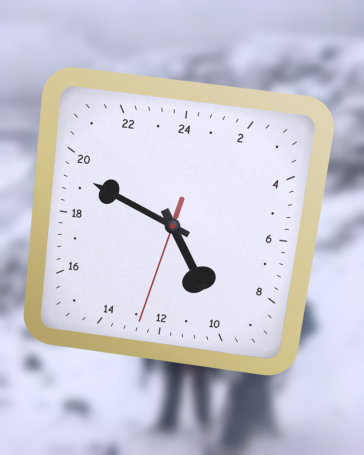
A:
h=9 m=48 s=32
